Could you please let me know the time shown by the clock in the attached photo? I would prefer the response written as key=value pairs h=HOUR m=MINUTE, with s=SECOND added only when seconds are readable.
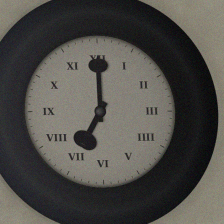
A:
h=7 m=0
